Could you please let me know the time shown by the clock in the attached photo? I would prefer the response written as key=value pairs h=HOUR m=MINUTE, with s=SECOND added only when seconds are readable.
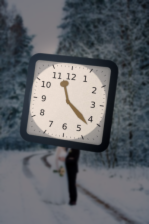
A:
h=11 m=22
